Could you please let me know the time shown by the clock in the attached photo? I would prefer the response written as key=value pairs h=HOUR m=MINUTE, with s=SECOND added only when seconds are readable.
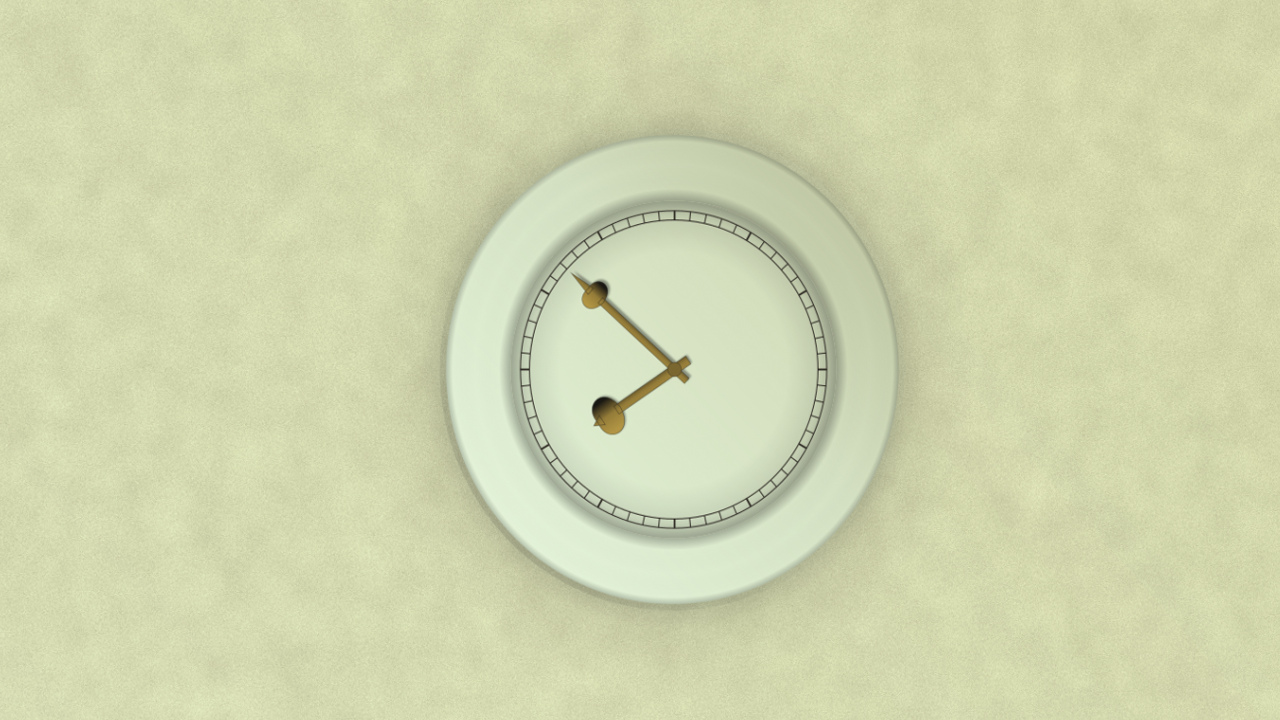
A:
h=7 m=52
